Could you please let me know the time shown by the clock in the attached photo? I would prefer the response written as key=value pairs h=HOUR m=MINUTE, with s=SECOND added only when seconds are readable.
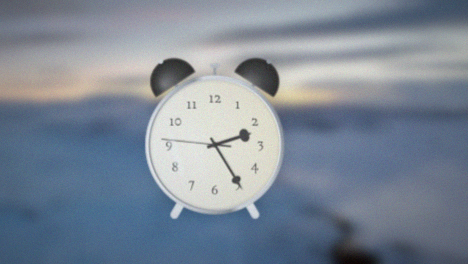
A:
h=2 m=24 s=46
